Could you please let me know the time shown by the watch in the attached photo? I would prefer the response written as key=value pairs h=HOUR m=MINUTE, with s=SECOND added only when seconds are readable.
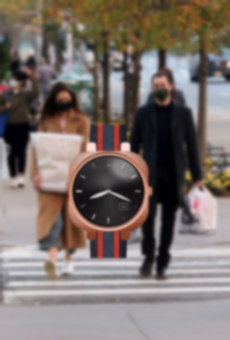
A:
h=8 m=19
